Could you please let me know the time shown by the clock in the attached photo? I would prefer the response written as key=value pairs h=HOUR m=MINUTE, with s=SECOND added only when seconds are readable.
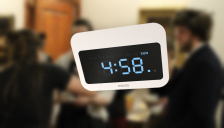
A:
h=4 m=58
